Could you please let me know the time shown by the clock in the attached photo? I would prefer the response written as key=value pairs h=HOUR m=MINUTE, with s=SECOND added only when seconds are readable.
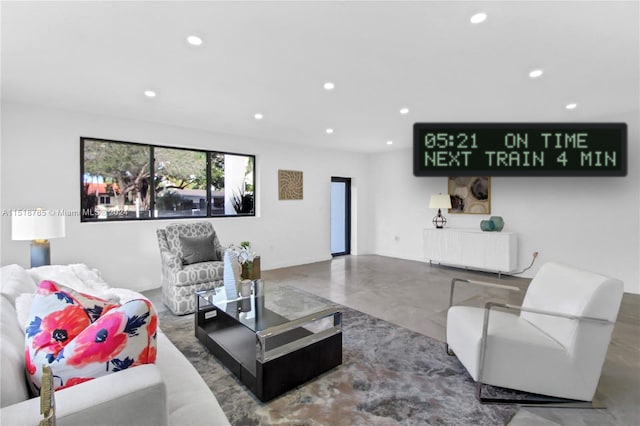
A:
h=5 m=21
